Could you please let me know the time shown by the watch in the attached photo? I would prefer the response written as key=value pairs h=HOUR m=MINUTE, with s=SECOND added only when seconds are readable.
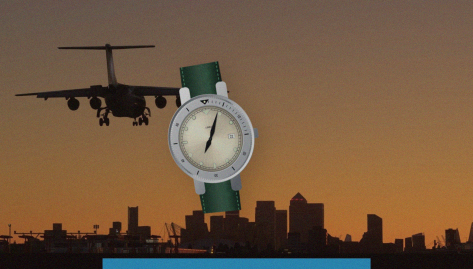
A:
h=7 m=4
